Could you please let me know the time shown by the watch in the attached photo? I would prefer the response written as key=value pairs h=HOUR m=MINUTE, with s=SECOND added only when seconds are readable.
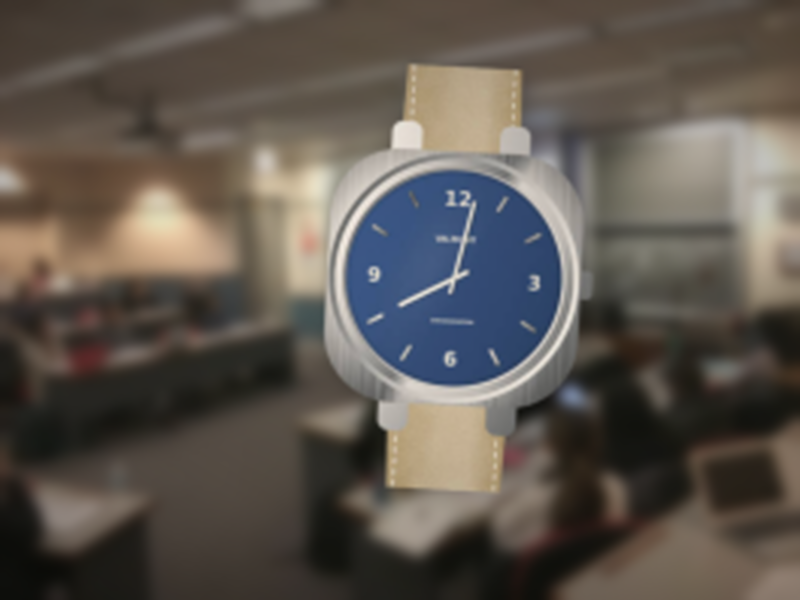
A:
h=8 m=2
